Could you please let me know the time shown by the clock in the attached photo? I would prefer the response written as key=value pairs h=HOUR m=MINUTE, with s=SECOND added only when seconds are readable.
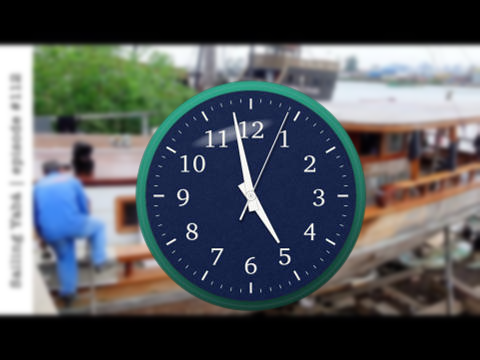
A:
h=4 m=58 s=4
